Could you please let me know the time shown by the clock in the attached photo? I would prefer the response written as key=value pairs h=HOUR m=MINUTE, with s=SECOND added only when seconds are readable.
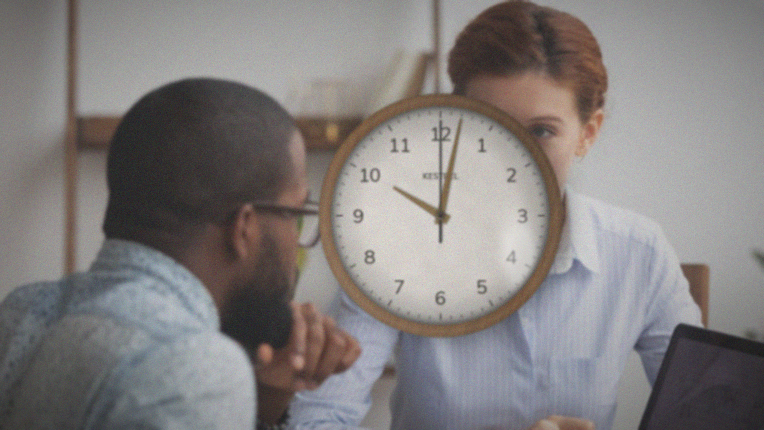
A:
h=10 m=2 s=0
